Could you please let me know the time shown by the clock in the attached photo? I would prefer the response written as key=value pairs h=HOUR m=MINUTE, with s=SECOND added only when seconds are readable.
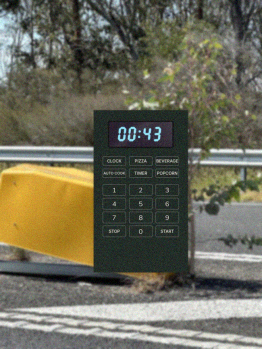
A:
h=0 m=43
